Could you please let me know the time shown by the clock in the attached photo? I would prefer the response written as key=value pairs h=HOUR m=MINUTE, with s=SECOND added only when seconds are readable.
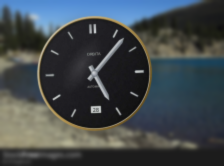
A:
h=5 m=7
